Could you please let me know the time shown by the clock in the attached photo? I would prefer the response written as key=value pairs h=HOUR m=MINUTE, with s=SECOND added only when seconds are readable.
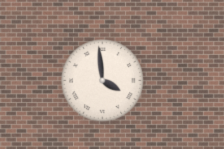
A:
h=3 m=59
